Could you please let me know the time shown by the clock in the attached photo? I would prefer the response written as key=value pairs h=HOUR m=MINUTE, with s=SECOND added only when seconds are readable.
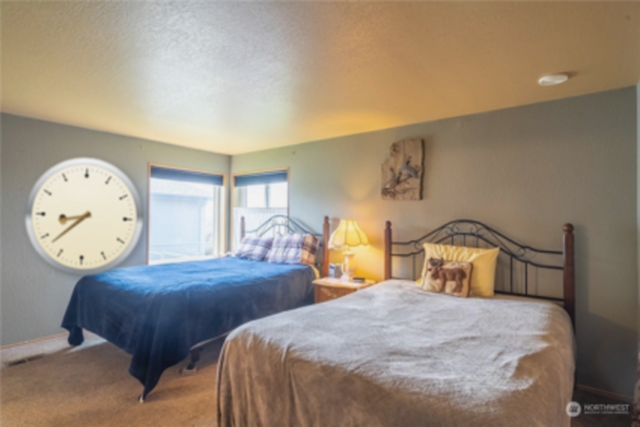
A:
h=8 m=38
